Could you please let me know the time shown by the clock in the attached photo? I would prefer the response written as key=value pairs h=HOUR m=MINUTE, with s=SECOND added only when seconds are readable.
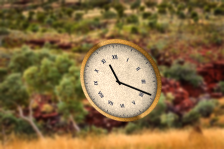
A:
h=11 m=19
